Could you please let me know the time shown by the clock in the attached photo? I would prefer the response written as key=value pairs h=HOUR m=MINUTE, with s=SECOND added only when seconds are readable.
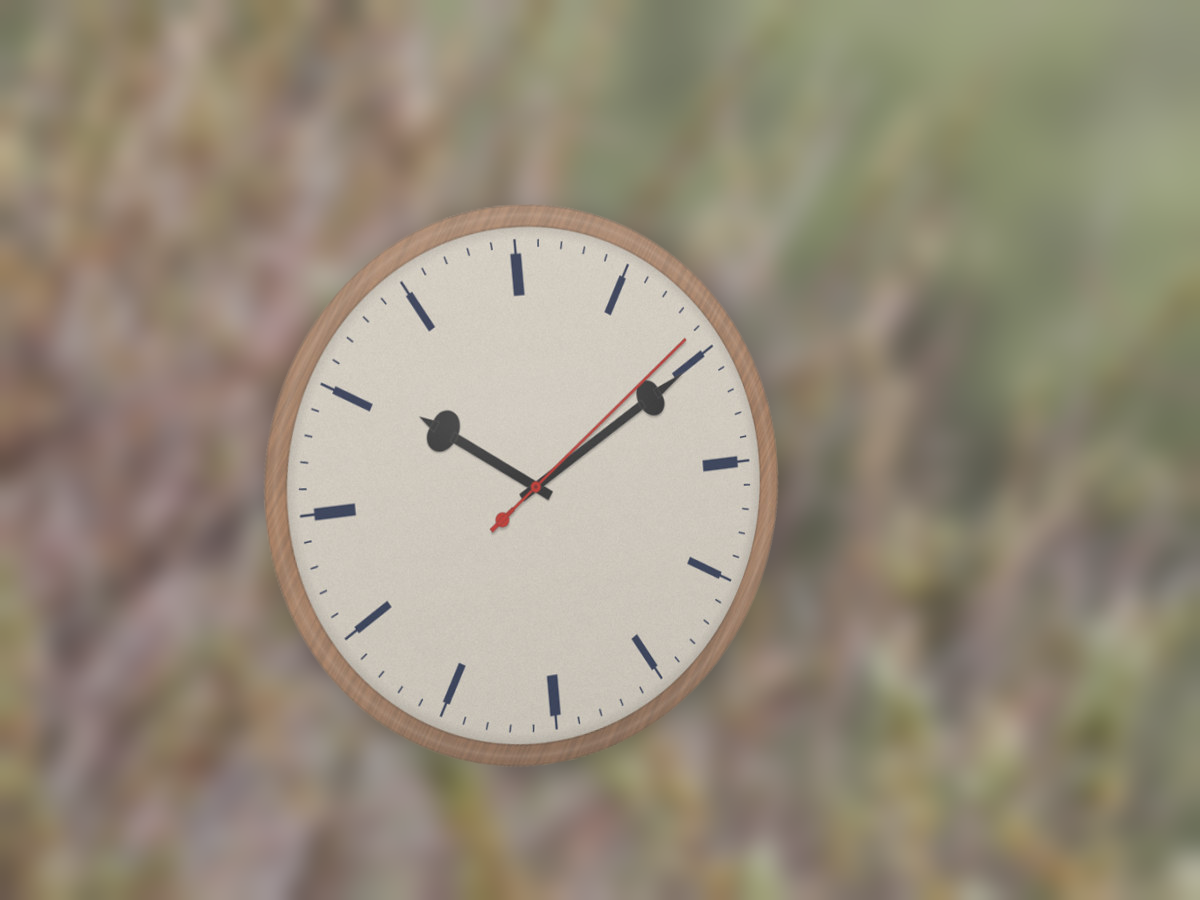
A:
h=10 m=10 s=9
